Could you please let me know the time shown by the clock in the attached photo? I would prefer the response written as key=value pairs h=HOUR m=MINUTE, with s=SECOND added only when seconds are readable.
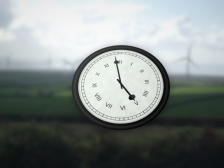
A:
h=4 m=59
